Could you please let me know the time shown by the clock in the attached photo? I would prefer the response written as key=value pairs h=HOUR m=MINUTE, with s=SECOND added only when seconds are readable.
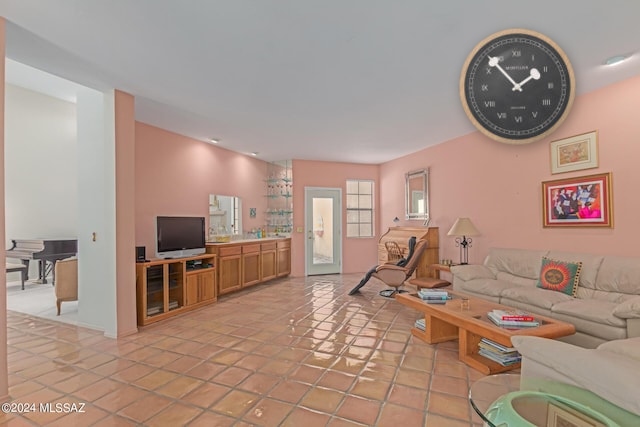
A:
h=1 m=53
